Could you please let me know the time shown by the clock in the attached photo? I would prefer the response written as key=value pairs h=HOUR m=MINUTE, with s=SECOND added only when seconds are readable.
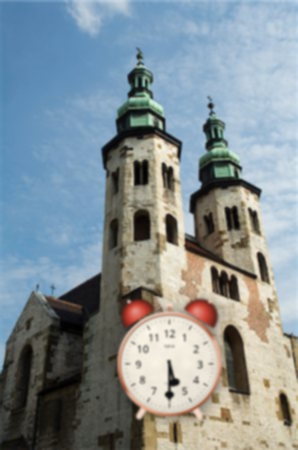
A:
h=5 m=30
